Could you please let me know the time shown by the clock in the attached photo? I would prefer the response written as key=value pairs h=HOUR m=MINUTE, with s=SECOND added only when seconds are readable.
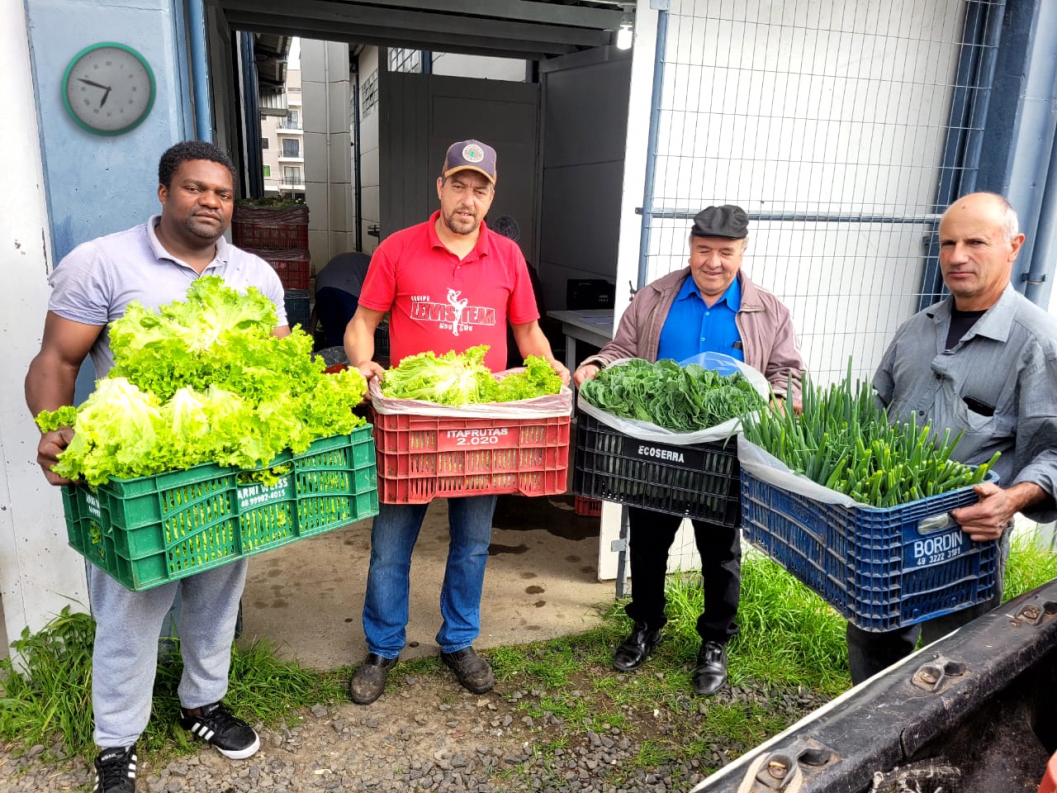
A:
h=6 m=48
